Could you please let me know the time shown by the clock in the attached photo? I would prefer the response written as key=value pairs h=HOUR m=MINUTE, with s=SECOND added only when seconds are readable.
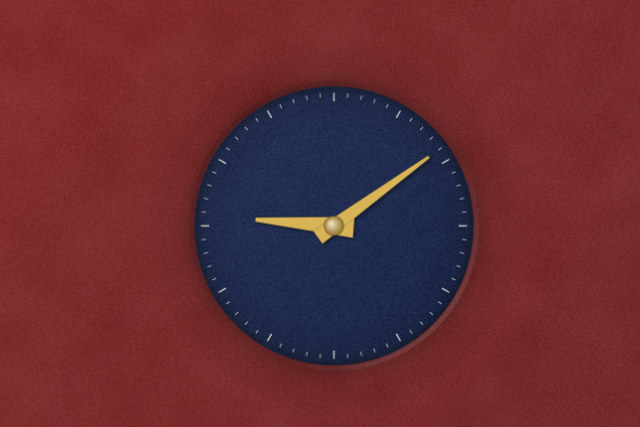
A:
h=9 m=9
